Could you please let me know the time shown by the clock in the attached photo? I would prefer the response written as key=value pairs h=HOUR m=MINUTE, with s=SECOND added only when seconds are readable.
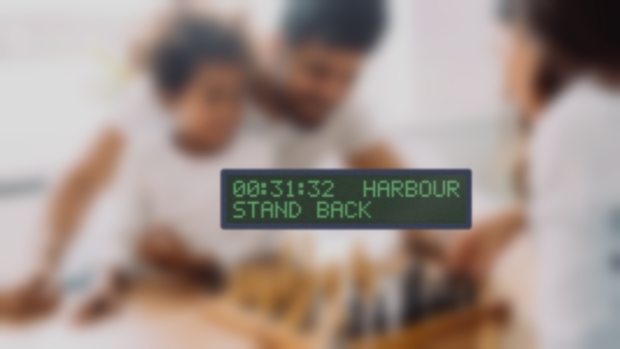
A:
h=0 m=31 s=32
